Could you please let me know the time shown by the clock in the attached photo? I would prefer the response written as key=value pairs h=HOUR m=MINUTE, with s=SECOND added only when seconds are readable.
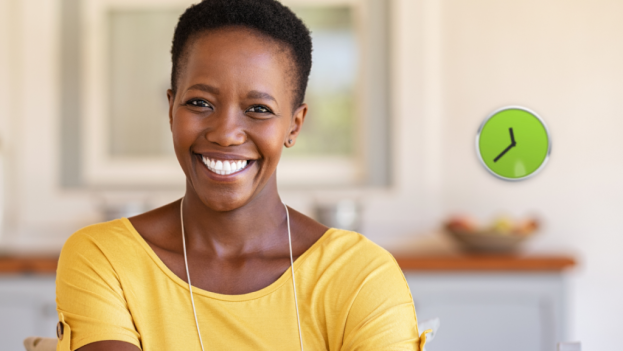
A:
h=11 m=38
